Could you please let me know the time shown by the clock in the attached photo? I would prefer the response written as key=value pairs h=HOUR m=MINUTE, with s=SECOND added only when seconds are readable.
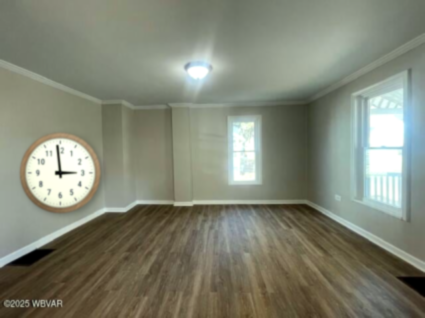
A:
h=2 m=59
